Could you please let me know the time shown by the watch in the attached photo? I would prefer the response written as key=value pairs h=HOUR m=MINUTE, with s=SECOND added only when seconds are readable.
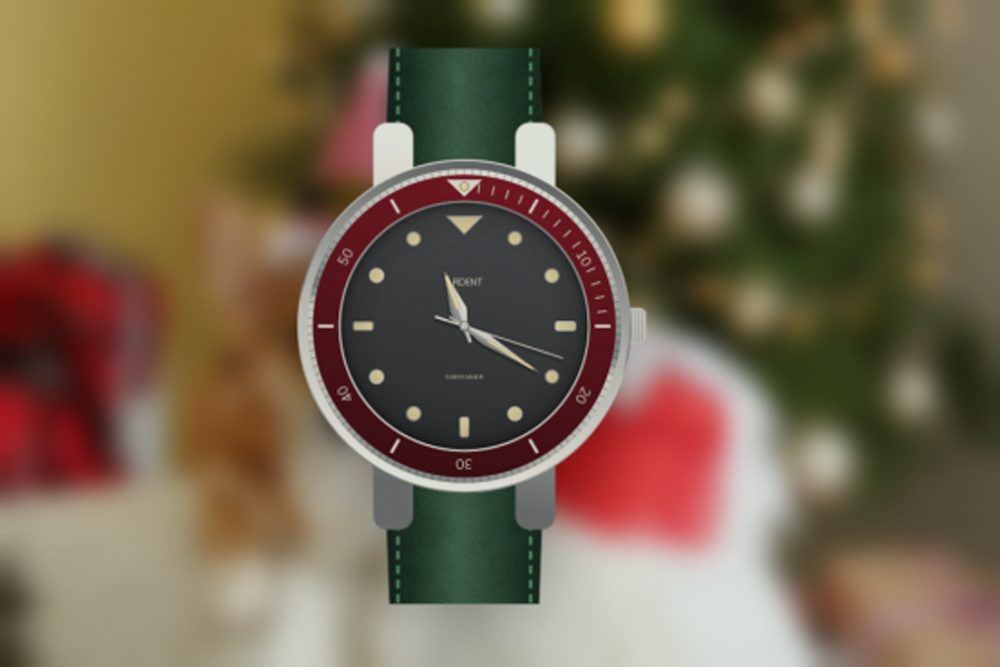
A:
h=11 m=20 s=18
